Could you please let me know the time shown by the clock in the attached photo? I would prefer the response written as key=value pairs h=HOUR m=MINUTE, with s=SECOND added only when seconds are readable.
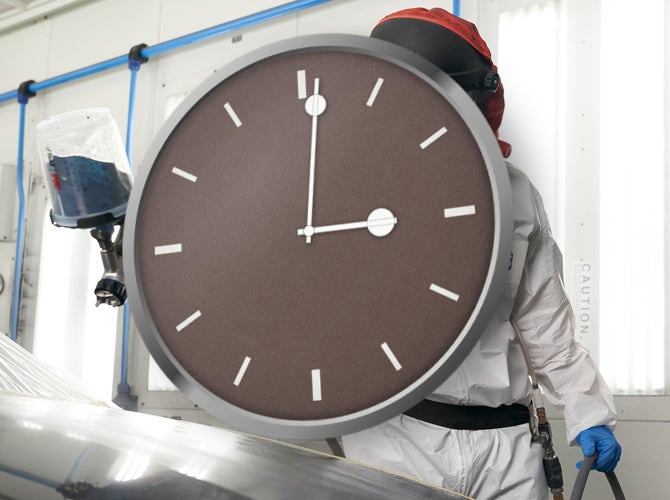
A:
h=3 m=1
